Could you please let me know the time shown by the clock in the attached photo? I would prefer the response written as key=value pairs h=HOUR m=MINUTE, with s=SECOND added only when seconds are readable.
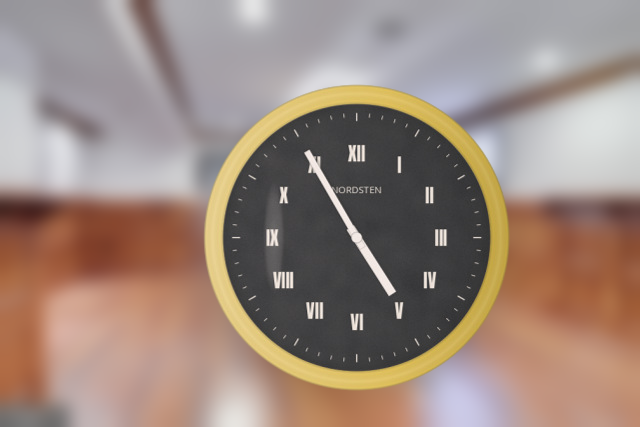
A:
h=4 m=55
